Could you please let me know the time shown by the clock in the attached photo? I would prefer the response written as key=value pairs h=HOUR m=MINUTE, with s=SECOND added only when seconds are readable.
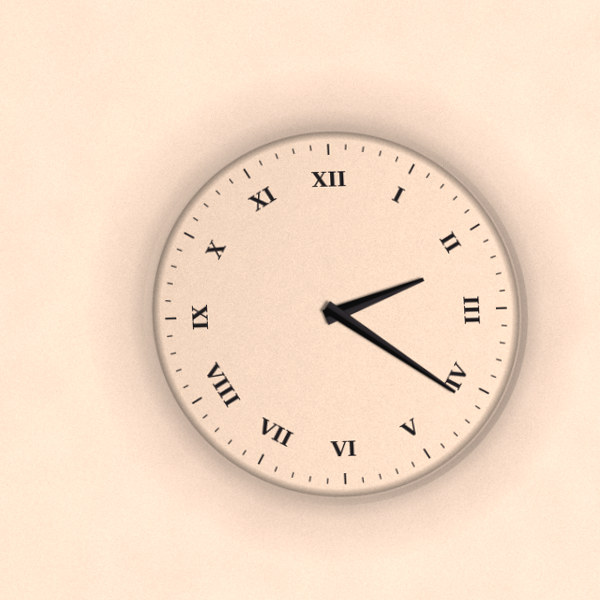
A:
h=2 m=21
